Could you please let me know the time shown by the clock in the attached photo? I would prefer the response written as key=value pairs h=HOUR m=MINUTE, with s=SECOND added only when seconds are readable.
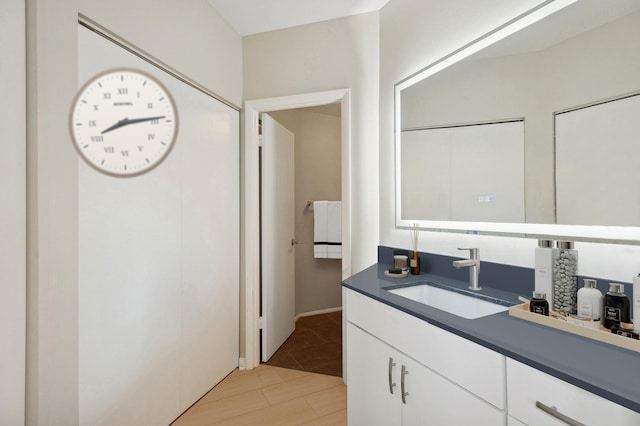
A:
h=8 m=14
